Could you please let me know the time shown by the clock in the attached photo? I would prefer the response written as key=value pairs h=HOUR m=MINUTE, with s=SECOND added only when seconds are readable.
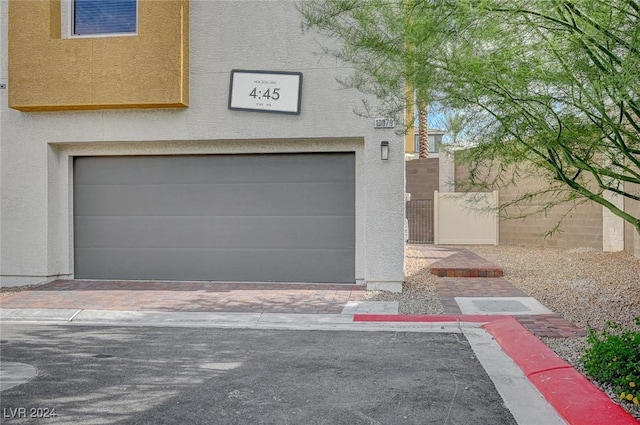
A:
h=4 m=45
